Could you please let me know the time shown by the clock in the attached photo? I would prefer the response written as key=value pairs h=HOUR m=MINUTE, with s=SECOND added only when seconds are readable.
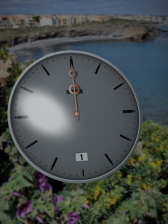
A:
h=12 m=0
